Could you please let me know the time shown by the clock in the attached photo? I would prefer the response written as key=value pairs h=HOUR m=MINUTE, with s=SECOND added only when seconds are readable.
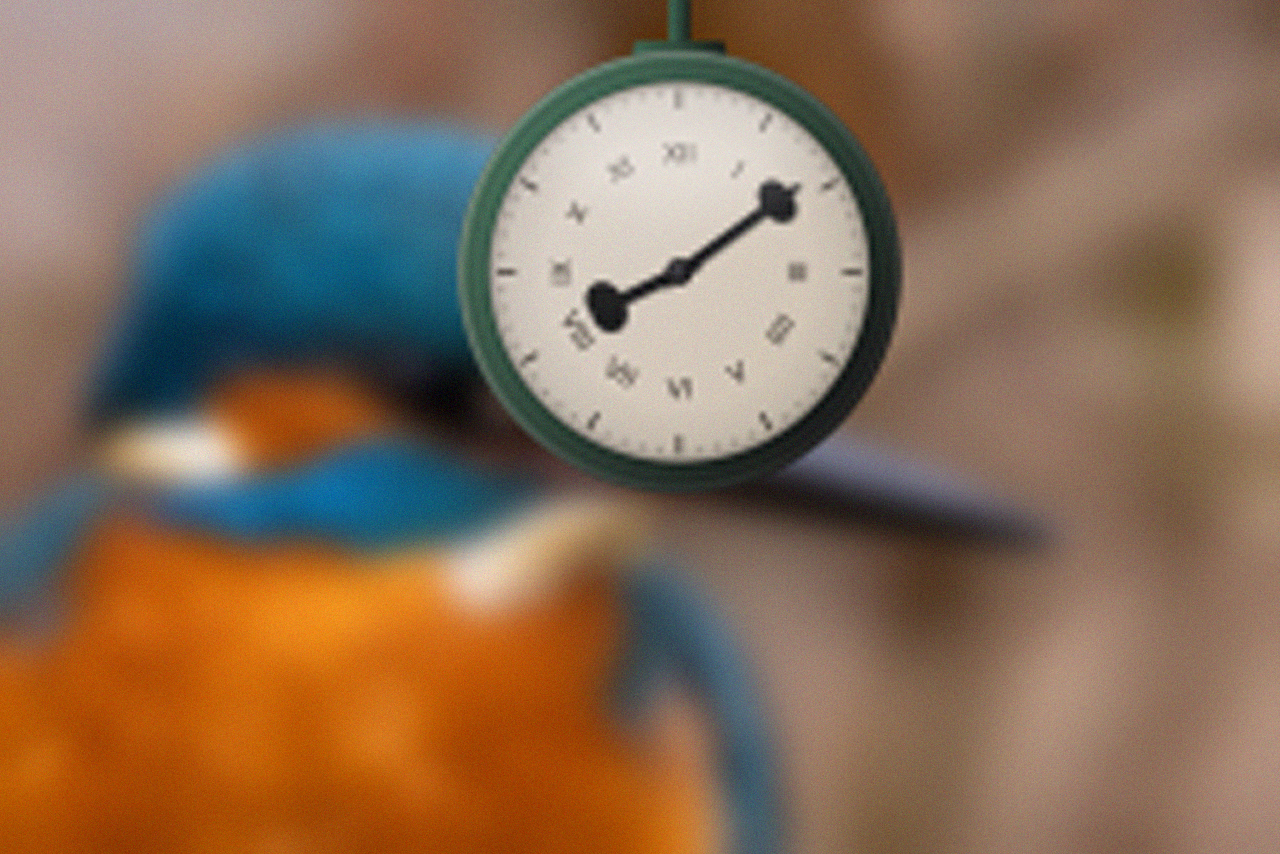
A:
h=8 m=9
